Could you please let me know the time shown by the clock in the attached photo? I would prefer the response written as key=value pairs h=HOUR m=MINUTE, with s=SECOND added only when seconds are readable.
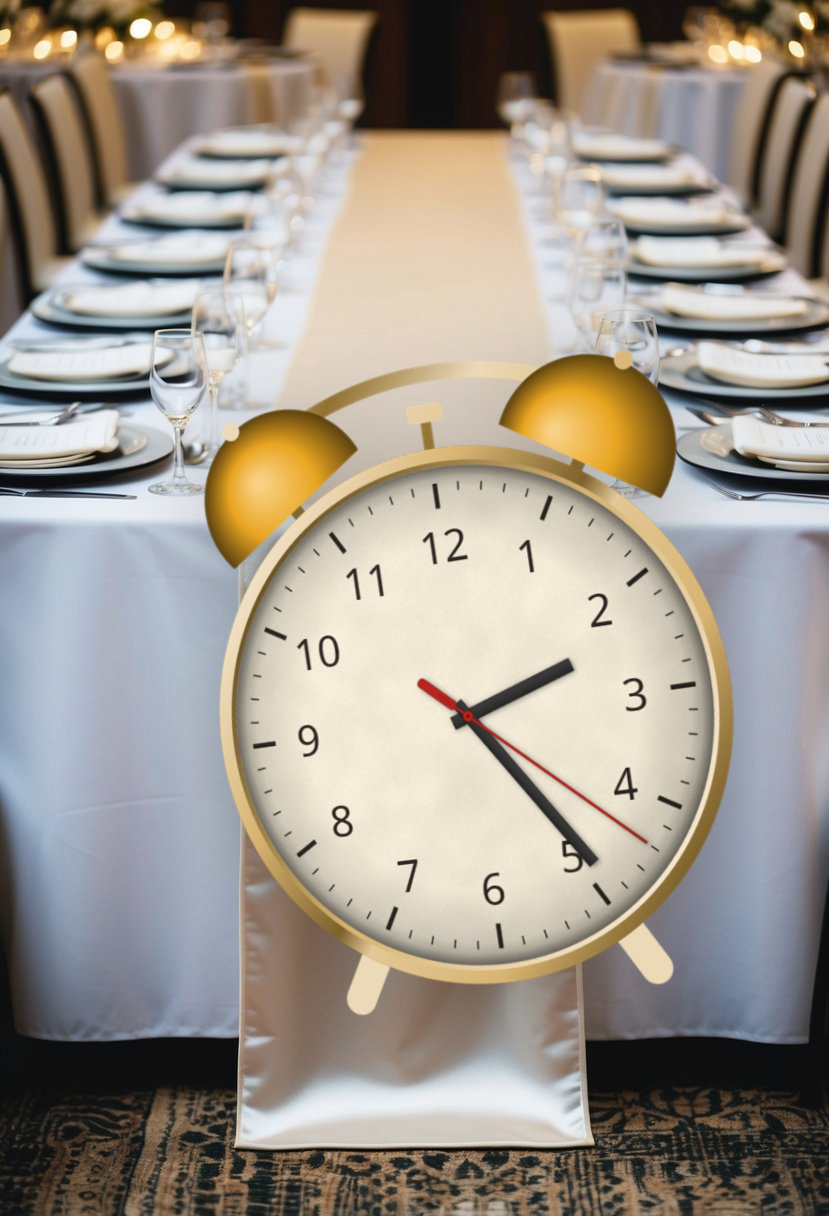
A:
h=2 m=24 s=22
